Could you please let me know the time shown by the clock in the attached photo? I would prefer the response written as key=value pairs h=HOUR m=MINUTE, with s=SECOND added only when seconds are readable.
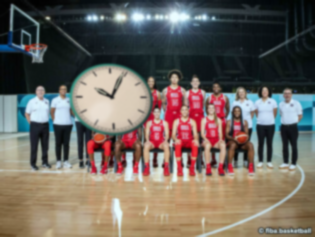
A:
h=10 m=4
